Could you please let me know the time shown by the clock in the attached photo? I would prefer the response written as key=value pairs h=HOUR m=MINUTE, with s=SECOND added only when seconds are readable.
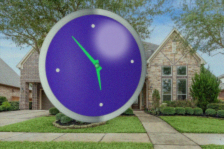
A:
h=5 m=54
